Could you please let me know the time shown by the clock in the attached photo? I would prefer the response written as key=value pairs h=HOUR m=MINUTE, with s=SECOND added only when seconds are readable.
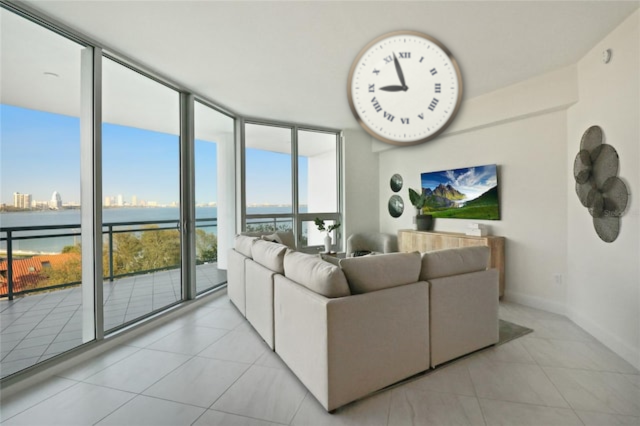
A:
h=8 m=57
